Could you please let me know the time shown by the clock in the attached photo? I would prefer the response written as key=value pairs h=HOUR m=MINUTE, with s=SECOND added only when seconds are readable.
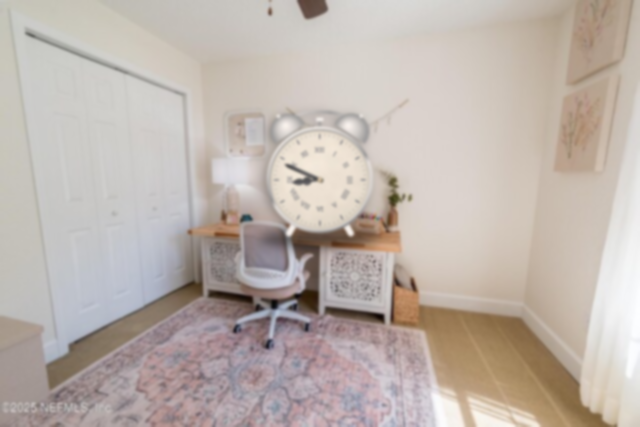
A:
h=8 m=49
